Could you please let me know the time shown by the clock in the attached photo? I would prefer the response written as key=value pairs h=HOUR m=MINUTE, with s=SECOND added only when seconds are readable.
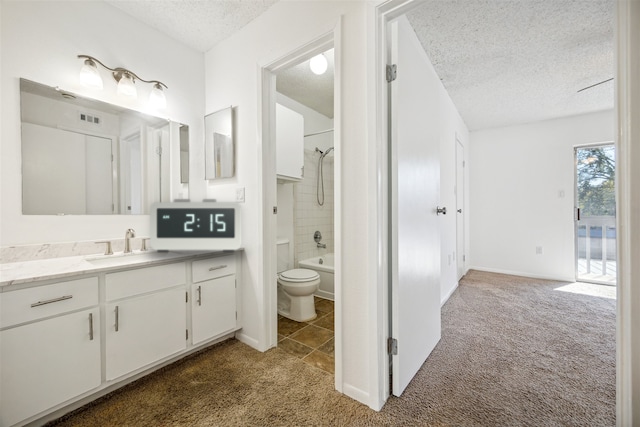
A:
h=2 m=15
